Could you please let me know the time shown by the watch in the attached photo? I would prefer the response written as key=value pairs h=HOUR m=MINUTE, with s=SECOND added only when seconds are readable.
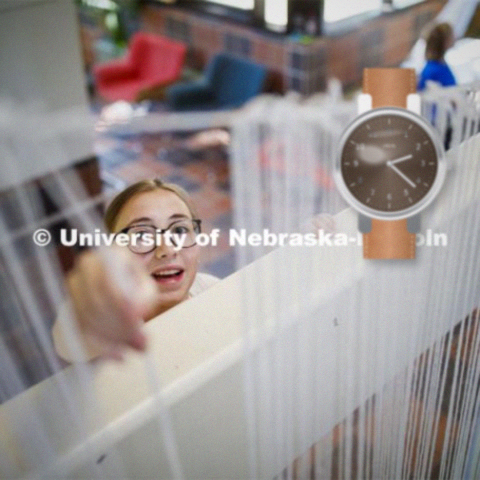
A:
h=2 m=22
